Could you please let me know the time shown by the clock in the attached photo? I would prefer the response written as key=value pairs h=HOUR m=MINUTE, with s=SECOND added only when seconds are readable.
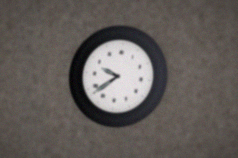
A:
h=9 m=38
